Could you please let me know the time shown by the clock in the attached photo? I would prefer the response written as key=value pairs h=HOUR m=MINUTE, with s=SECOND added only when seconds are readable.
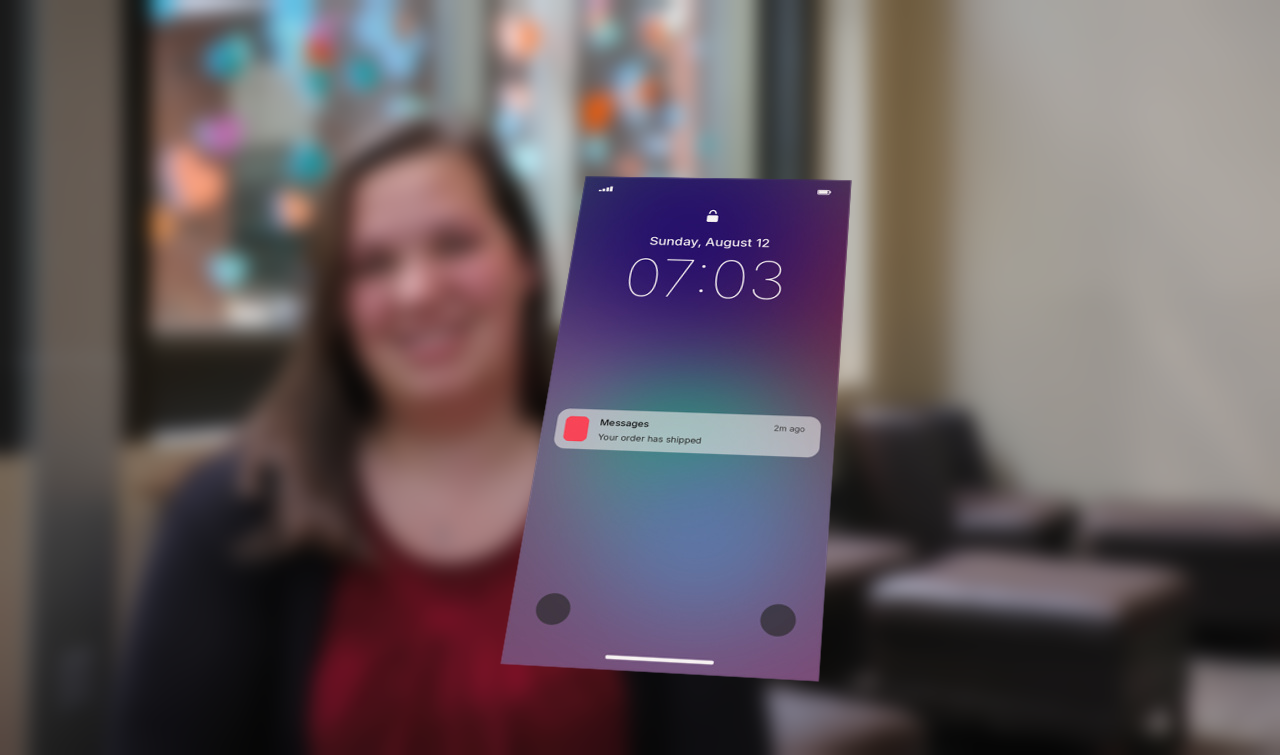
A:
h=7 m=3
